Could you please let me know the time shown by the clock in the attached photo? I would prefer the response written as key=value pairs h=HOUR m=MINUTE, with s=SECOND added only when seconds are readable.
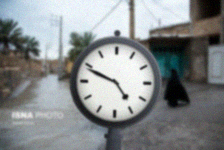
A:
h=4 m=49
